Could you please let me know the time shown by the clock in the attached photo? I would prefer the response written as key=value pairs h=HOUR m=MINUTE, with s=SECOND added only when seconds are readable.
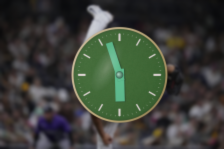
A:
h=5 m=57
